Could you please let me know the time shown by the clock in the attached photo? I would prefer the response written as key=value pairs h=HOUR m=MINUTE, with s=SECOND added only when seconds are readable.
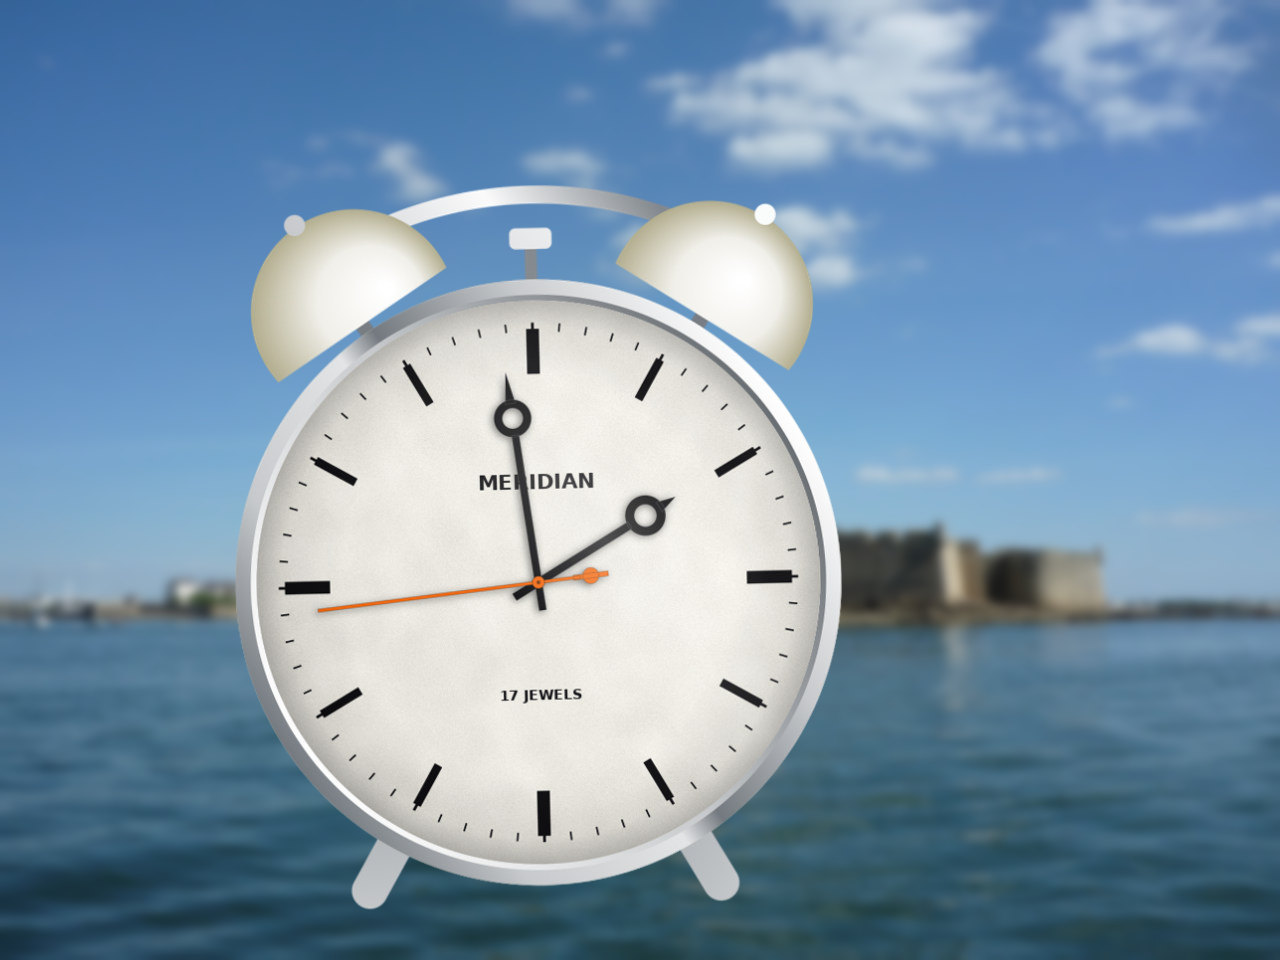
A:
h=1 m=58 s=44
